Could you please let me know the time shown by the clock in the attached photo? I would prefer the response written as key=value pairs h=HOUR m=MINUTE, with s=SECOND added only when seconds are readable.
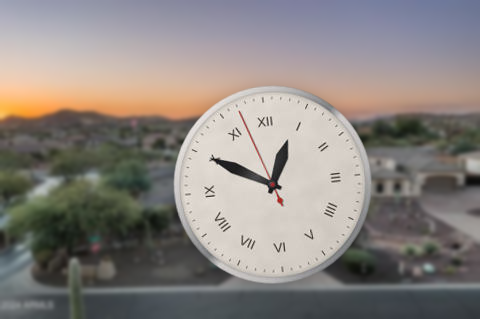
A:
h=12 m=49 s=57
